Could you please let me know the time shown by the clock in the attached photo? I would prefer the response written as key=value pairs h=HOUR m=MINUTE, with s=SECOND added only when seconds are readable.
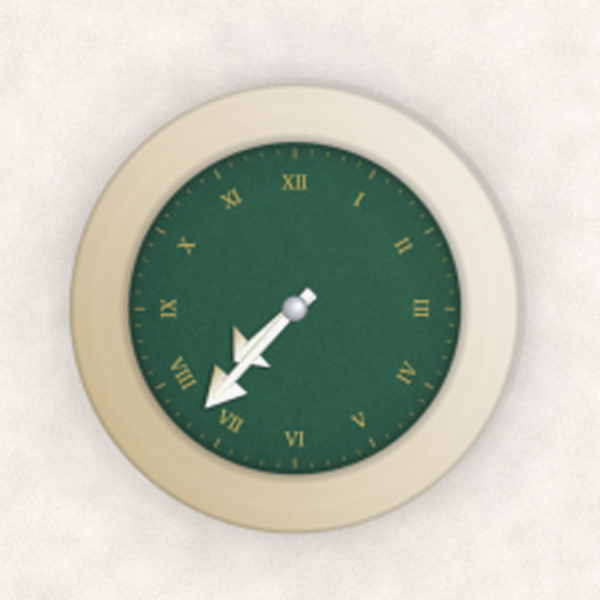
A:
h=7 m=37
